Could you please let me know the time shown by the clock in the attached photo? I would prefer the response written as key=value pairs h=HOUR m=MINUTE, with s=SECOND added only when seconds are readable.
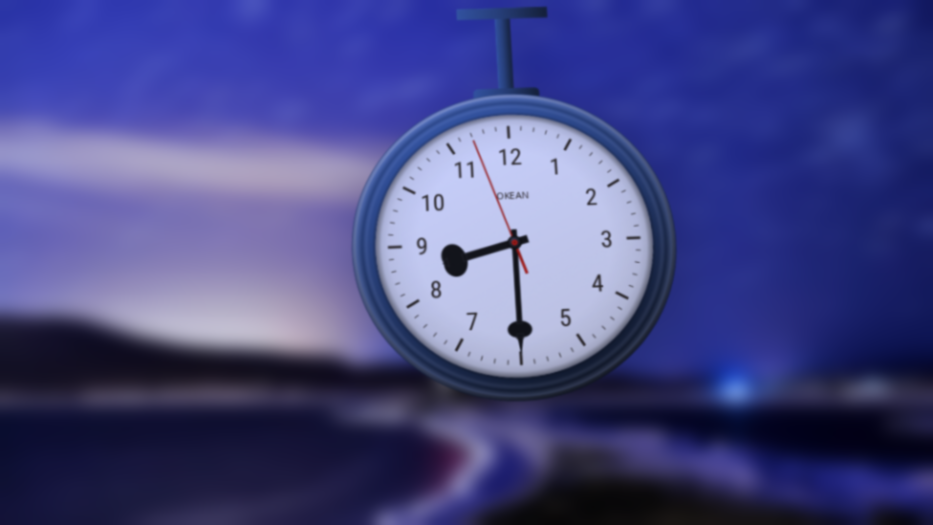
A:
h=8 m=29 s=57
